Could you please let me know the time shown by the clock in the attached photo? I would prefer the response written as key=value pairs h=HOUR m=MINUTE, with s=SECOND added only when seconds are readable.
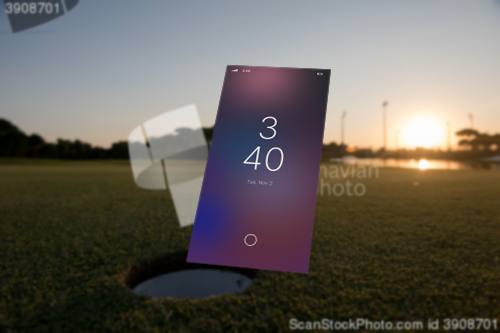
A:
h=3 m=40
